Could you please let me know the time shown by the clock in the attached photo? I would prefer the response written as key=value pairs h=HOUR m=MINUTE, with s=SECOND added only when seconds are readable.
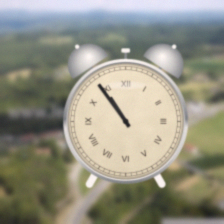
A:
h=10 m=54
